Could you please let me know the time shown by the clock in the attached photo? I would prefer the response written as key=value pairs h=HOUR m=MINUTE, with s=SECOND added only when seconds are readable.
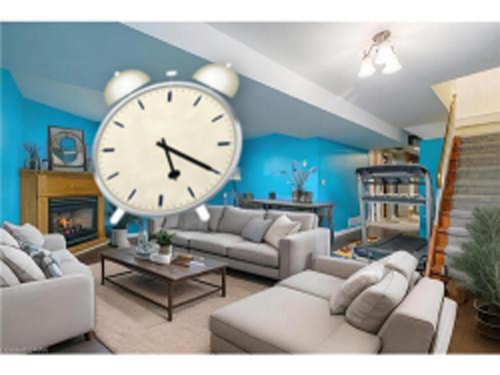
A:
h=5 m=20
